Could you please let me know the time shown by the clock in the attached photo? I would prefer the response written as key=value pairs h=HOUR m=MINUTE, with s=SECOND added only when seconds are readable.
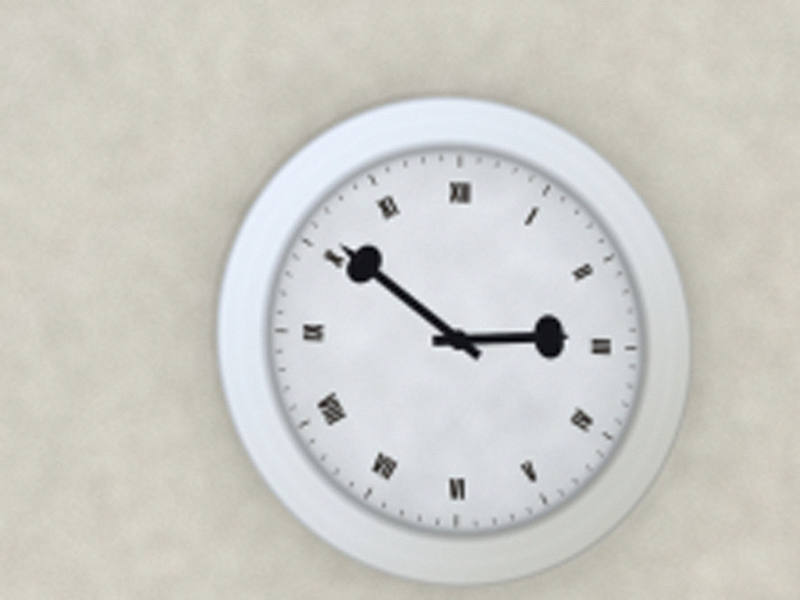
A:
h=2 m=51
